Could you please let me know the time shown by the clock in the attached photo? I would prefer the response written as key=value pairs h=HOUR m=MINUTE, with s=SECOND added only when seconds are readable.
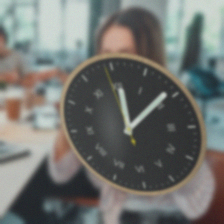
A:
h=12 m=8 s=59
